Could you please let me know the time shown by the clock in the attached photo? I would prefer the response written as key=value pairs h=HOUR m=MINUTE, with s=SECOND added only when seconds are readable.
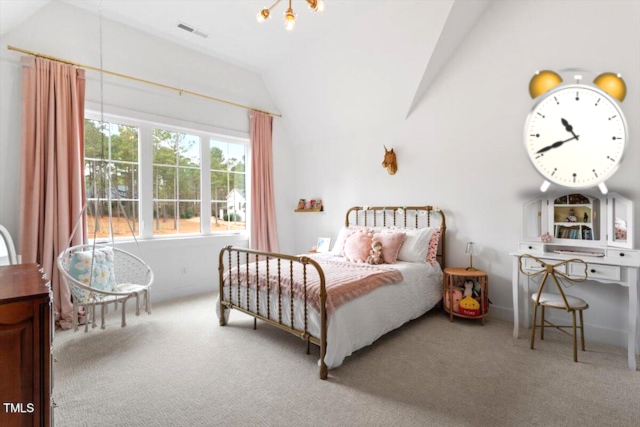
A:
h=10 m=41
